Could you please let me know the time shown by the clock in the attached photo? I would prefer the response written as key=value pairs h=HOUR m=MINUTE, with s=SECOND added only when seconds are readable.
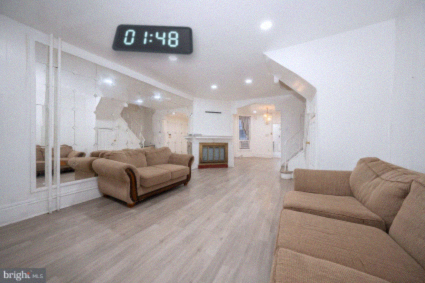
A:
h=1 m=48
